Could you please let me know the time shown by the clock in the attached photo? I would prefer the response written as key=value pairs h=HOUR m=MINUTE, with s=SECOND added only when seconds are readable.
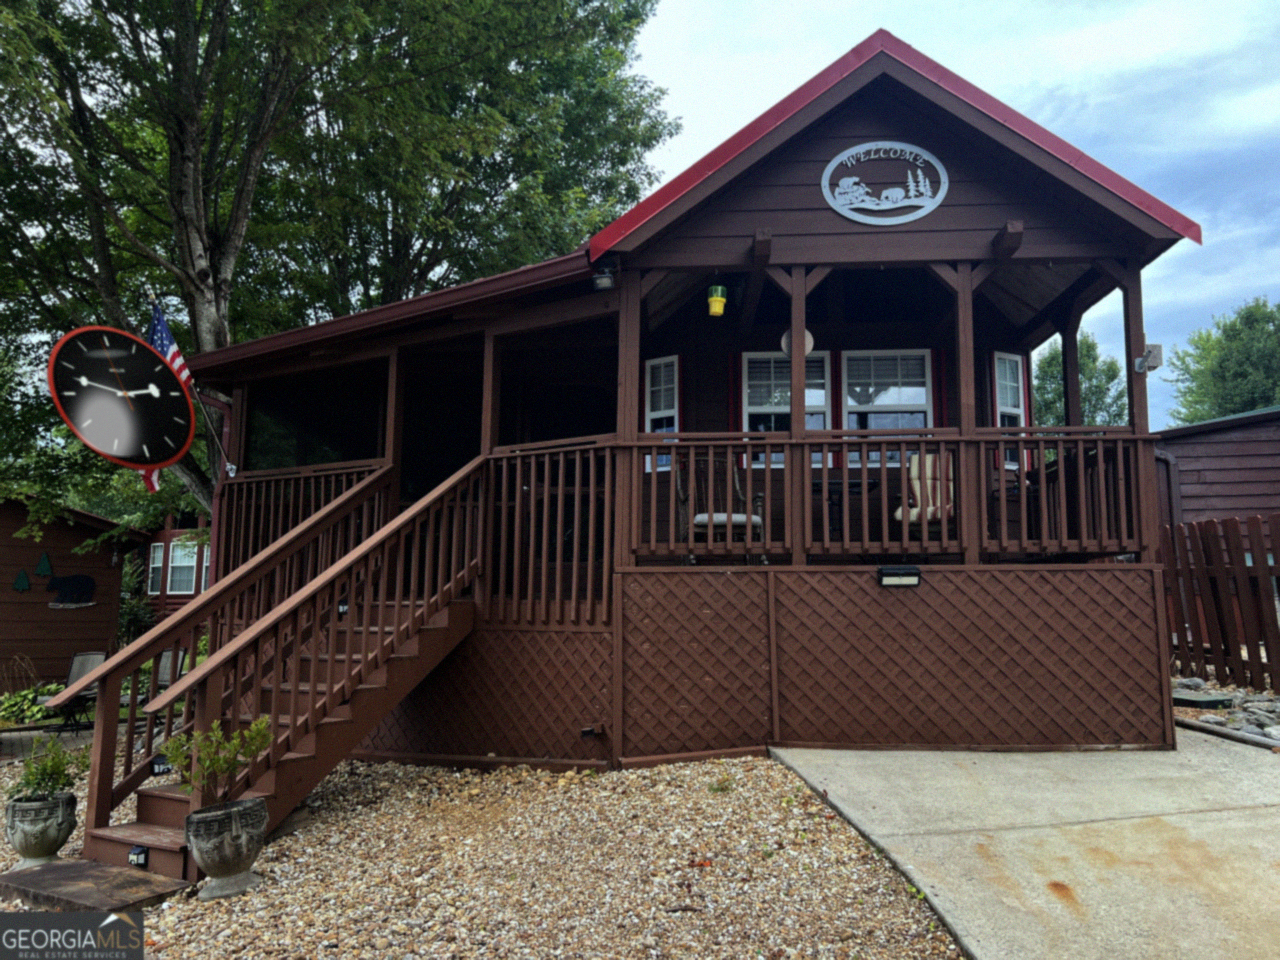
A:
h=2 m=47 s=59
